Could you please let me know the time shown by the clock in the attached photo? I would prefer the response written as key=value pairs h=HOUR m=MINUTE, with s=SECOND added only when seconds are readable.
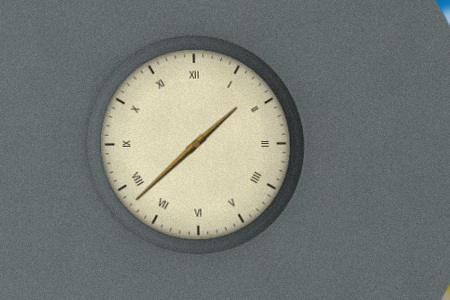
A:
h=1 m=38
